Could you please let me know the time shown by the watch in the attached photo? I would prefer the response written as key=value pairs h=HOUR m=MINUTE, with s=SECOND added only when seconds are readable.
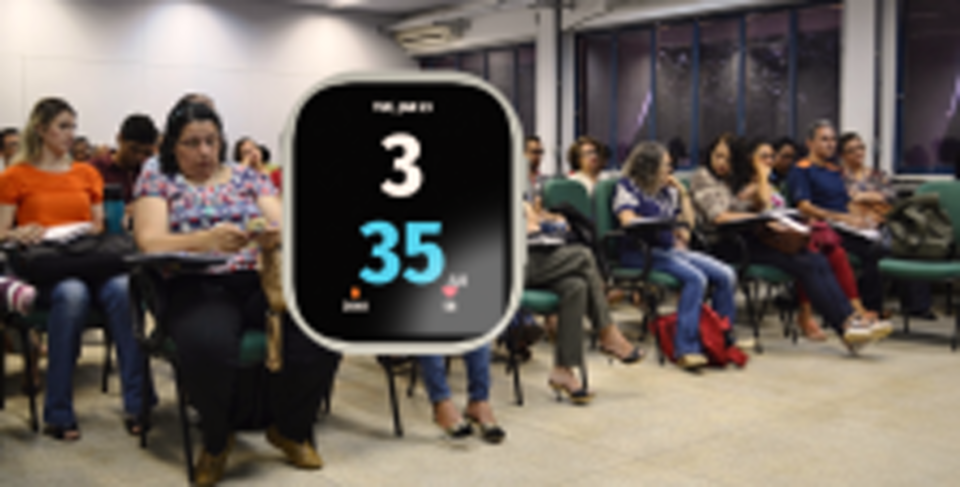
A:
h=3 m=35
